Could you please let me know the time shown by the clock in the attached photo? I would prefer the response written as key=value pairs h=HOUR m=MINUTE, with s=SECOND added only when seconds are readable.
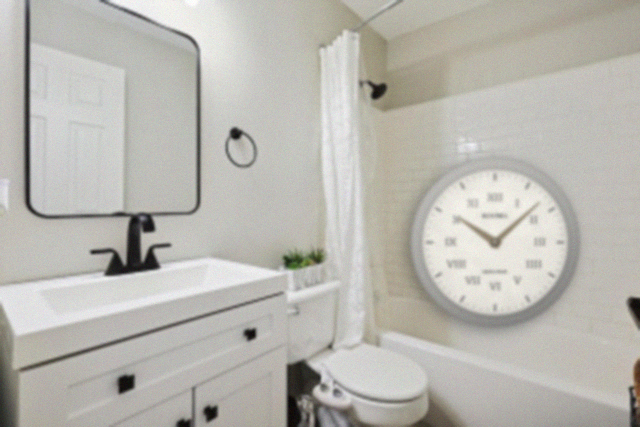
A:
h=10 m=8
